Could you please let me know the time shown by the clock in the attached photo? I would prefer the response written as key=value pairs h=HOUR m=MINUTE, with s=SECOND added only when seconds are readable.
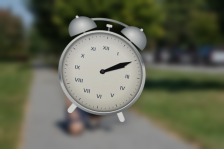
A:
h=2 m=10
